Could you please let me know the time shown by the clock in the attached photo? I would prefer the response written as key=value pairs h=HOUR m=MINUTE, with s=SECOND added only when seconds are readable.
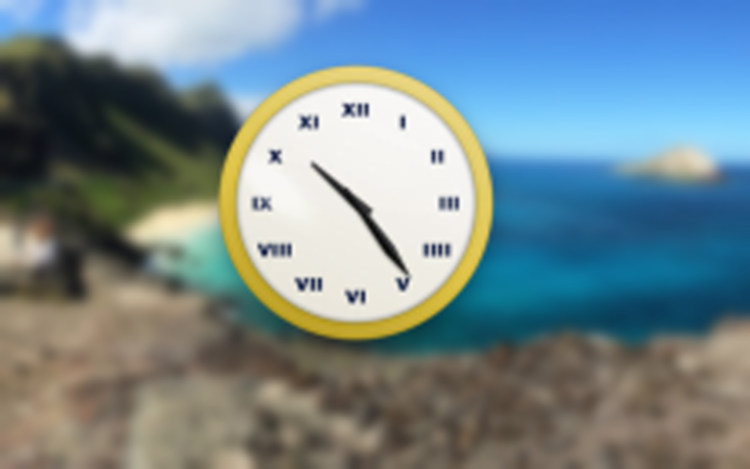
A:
h=10 m=24
